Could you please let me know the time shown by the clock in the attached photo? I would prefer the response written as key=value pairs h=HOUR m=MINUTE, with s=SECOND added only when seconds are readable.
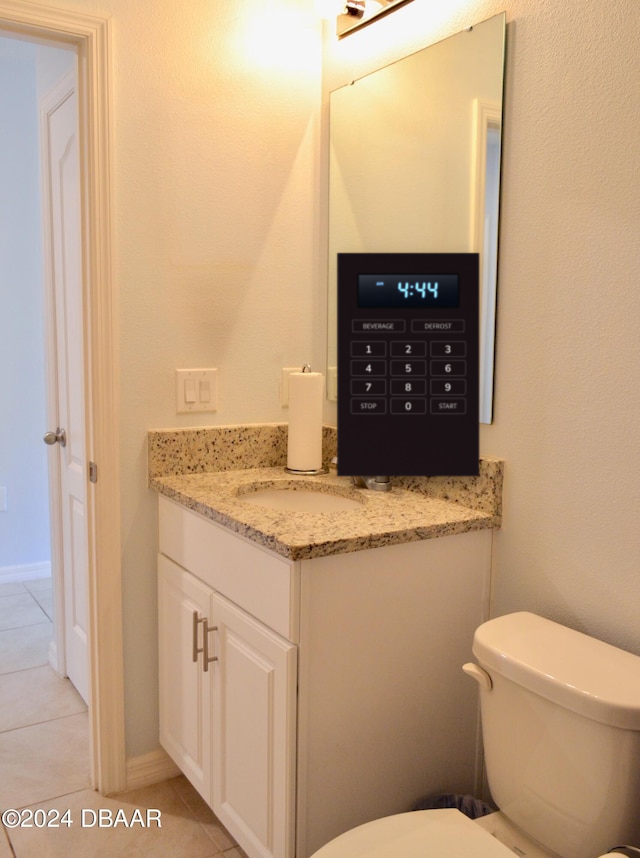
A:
h=4 m=44
